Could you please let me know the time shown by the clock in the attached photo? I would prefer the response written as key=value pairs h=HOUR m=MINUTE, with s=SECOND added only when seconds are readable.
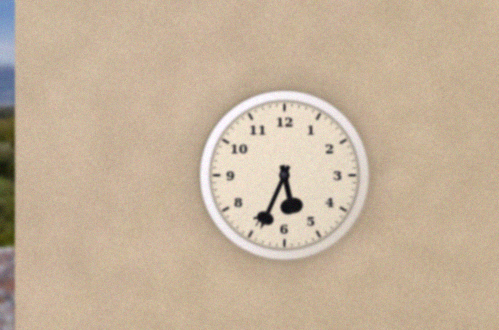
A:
h=5 m=34
